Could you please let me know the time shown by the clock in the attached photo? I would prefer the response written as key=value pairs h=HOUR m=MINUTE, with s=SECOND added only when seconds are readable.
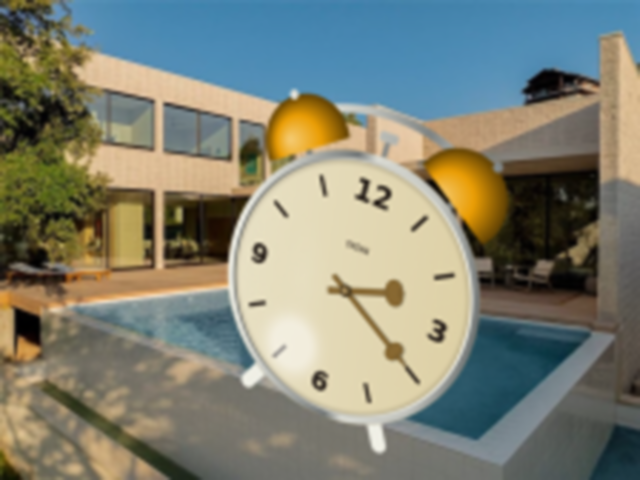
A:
h=2 m=20
